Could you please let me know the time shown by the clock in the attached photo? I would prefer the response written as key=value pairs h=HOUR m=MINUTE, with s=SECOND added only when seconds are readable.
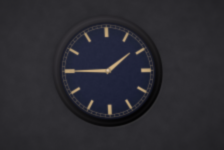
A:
h=1 m=45
